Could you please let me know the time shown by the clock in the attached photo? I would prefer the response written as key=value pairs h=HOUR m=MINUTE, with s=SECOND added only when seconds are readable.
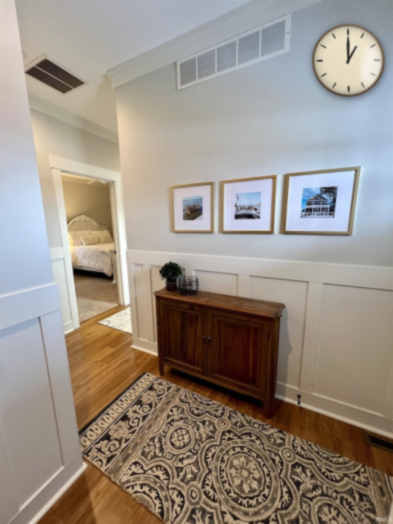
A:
h=1 m=0
